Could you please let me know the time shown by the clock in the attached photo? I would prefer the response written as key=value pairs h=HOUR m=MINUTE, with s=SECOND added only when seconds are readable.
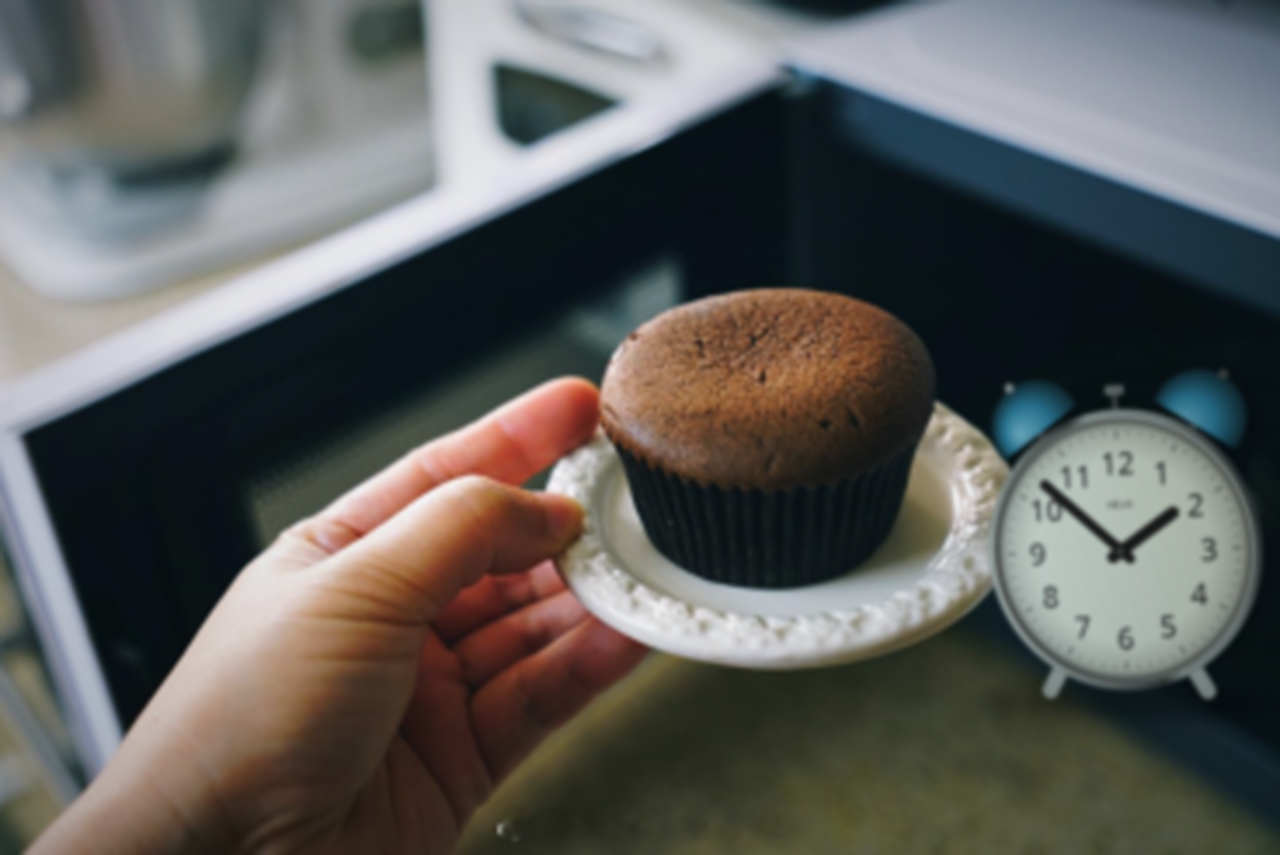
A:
h=1 m=52
